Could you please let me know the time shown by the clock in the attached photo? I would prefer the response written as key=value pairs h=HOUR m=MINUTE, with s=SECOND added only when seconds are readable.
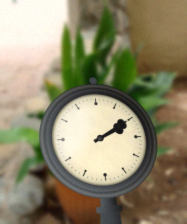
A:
h=2 m=10
